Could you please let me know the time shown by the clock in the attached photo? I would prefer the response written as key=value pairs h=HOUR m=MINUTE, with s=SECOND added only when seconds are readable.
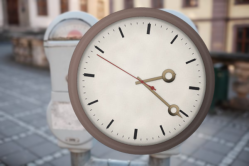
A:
h=2 m=20 s=49
